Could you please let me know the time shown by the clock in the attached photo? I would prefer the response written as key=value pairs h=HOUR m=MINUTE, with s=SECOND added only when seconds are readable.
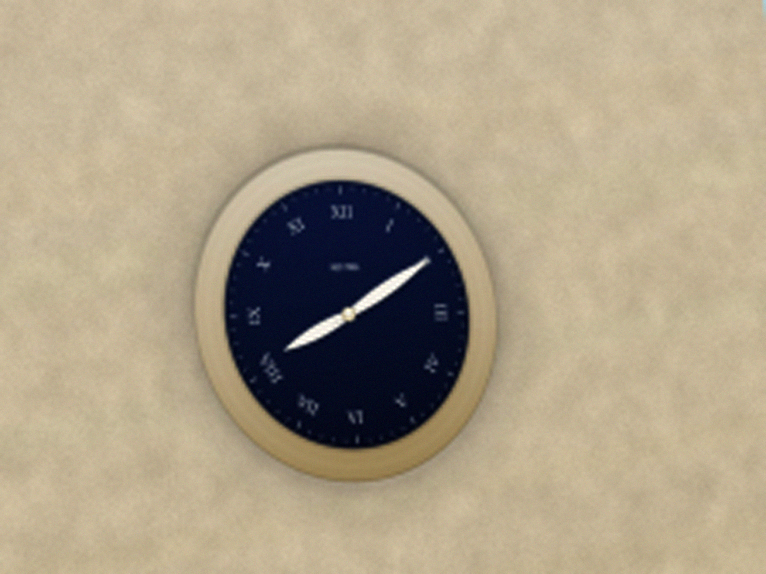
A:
h=8 m=10
